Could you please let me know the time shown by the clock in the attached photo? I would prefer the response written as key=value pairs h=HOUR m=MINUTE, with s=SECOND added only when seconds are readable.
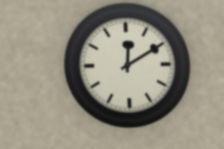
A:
h=12 m=10
